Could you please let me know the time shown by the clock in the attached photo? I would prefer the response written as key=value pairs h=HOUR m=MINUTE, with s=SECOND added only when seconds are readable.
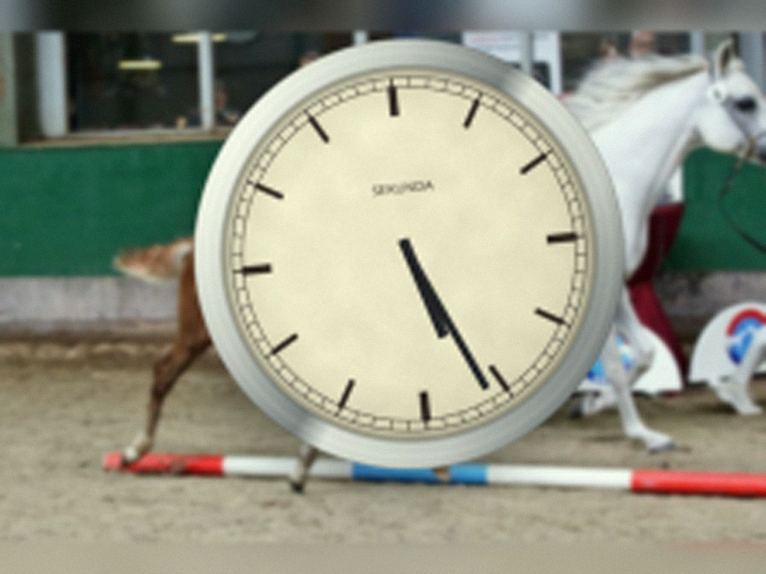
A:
h=5 m=26
